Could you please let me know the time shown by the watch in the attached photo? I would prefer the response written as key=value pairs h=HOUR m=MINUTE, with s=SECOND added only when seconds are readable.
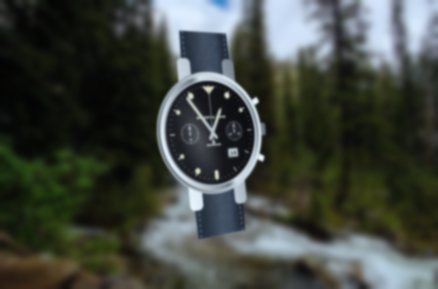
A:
h=12 m=54
